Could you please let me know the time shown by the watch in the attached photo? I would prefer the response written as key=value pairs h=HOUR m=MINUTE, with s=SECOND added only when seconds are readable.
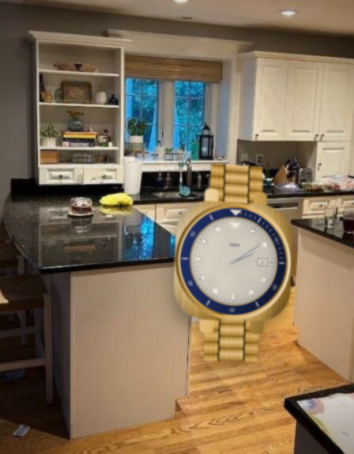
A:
h=2 m=9
